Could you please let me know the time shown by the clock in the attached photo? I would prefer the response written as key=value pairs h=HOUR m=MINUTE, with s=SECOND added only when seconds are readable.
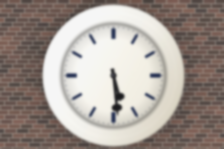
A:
h=5 m=29
